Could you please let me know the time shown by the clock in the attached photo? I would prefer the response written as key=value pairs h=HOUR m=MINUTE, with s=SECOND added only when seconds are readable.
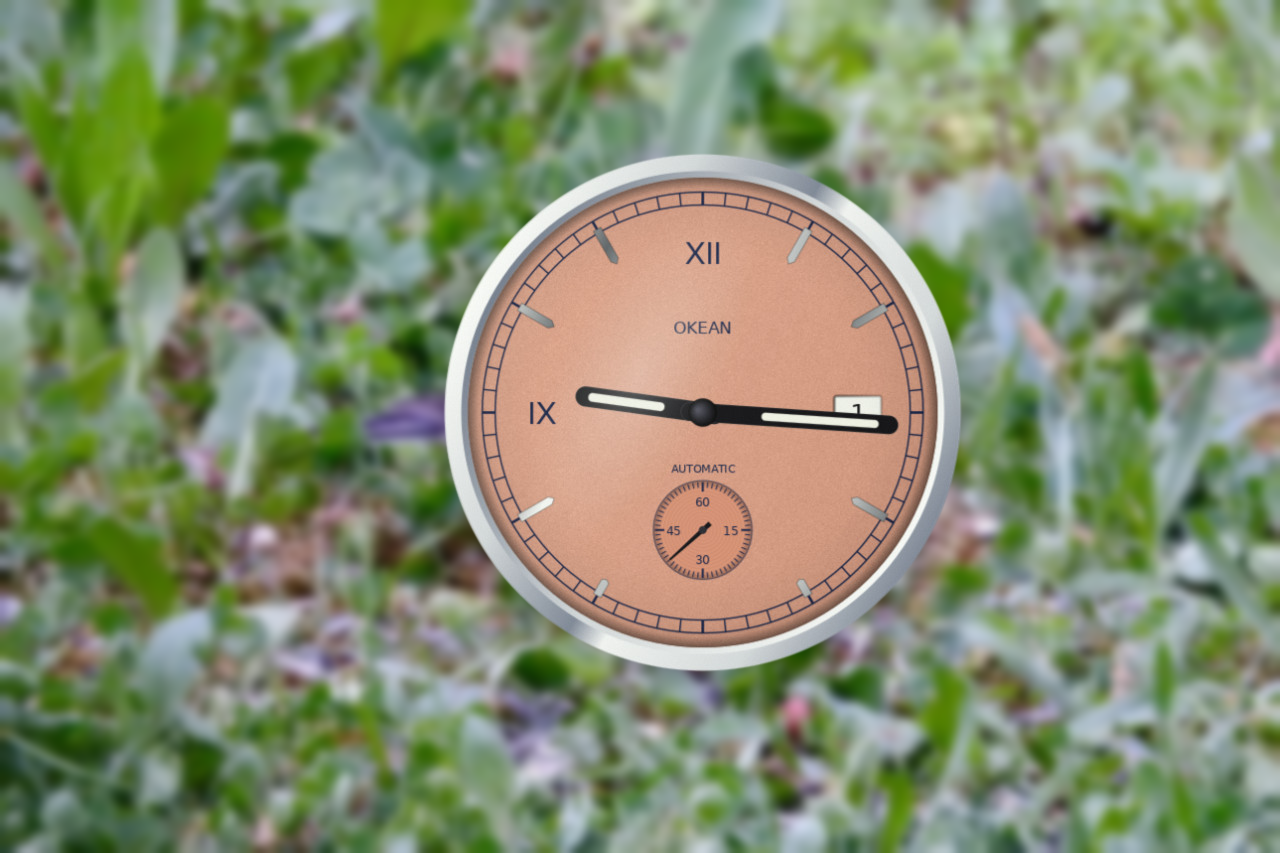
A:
h=9 m=15 s=38
